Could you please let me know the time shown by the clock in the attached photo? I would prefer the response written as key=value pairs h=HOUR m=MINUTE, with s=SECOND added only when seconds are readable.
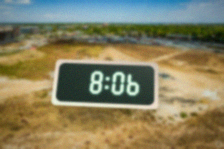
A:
h=8 m=6
